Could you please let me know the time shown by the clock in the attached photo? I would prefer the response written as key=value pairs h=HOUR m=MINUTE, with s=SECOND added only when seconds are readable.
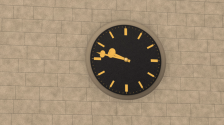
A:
h=9 m=47
